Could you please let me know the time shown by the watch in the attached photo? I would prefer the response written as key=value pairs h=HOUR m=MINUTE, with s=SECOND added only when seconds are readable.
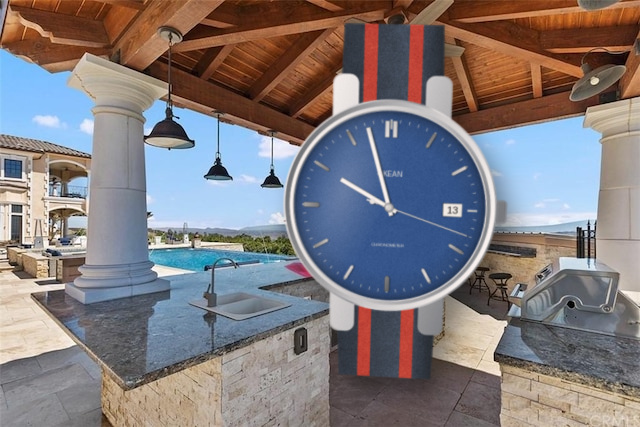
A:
h=9 m=57 s=18
